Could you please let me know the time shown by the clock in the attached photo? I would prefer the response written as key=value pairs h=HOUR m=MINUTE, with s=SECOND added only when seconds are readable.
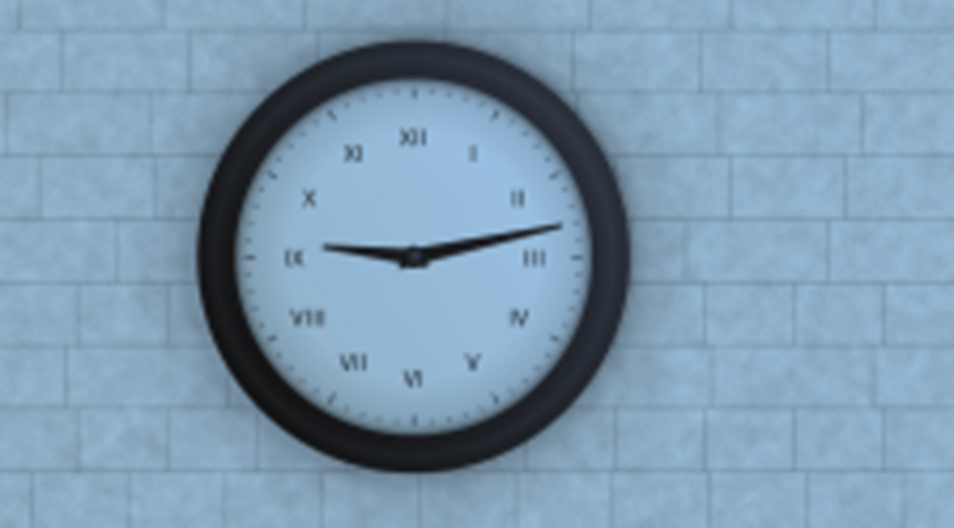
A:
h=9 m=13
